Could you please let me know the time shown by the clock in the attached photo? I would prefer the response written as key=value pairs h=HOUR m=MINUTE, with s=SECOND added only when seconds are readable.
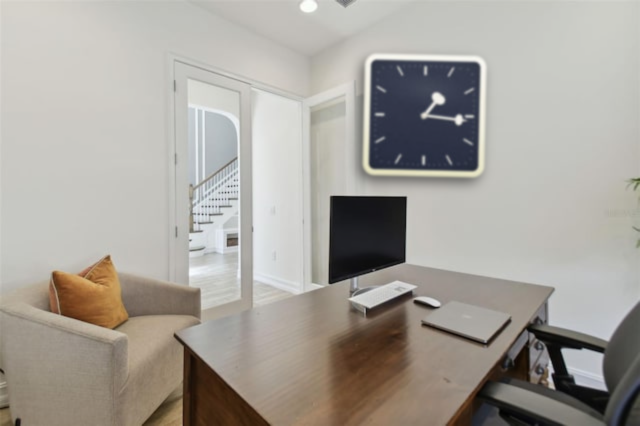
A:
h=1 m=16
